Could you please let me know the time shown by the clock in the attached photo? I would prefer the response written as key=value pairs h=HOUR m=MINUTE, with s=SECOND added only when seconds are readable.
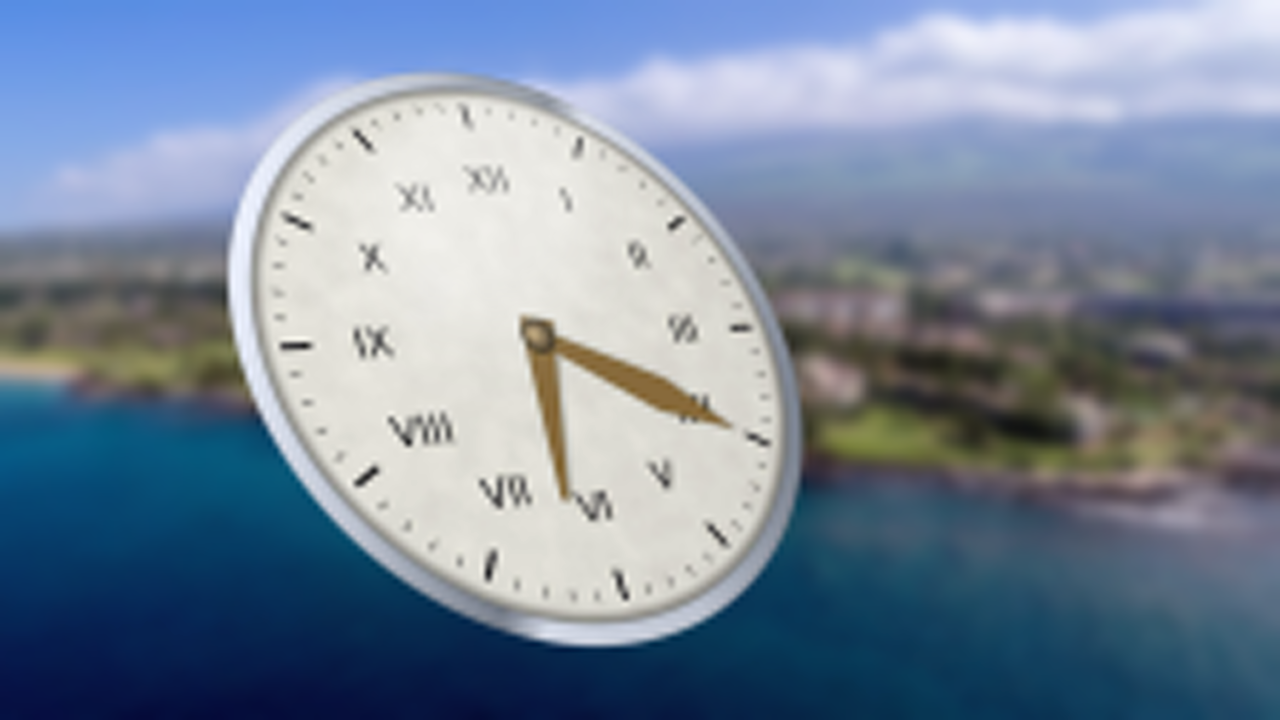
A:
h=6 m=20
